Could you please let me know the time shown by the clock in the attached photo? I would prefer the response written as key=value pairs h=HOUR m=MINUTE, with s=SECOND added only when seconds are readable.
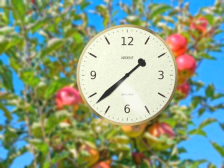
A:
h=1 m=38
